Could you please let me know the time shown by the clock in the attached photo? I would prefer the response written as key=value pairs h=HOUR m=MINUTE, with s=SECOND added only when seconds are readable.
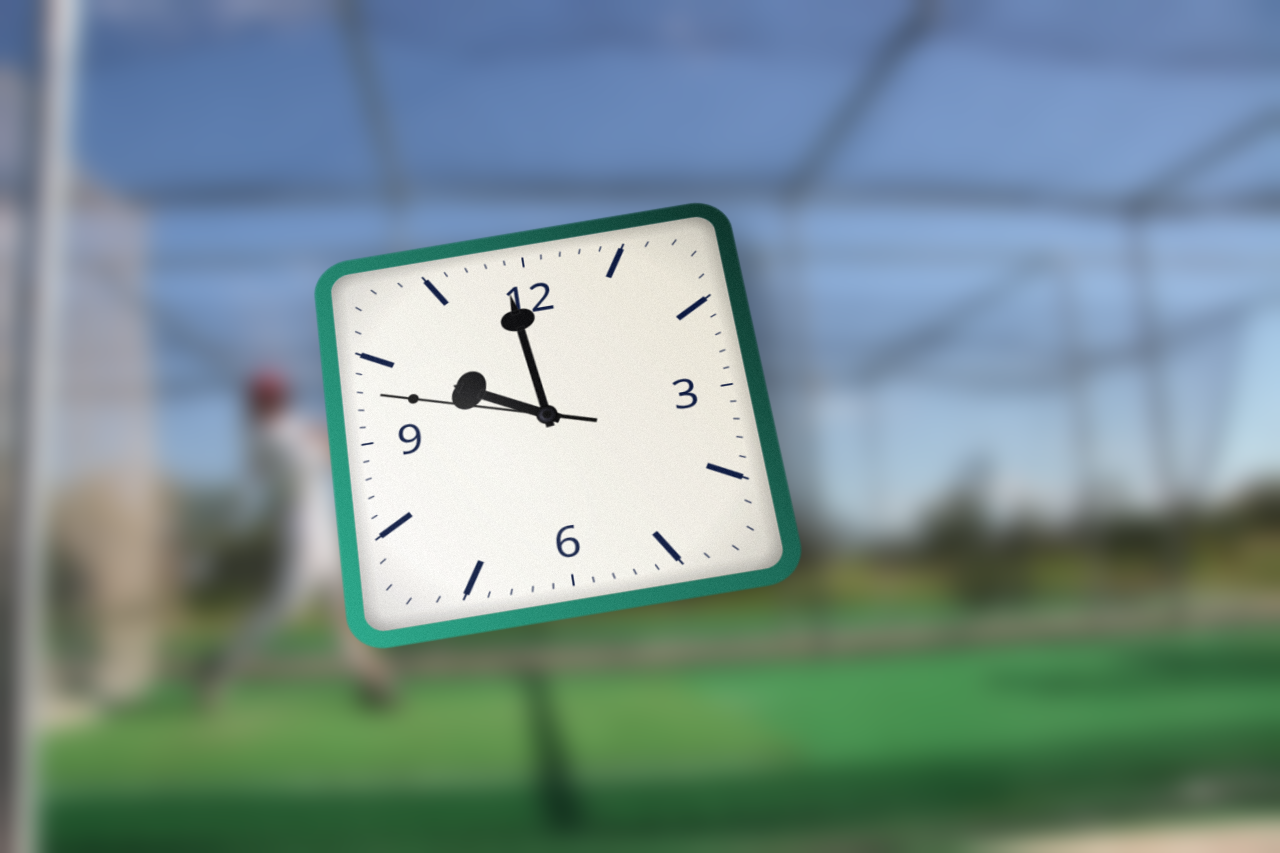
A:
h=9 m=58 s=48
